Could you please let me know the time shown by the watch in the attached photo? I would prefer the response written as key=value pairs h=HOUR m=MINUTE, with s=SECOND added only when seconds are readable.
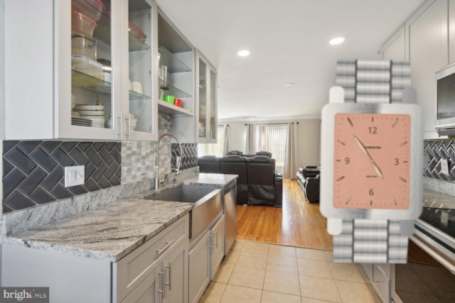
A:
h=4 m=54
